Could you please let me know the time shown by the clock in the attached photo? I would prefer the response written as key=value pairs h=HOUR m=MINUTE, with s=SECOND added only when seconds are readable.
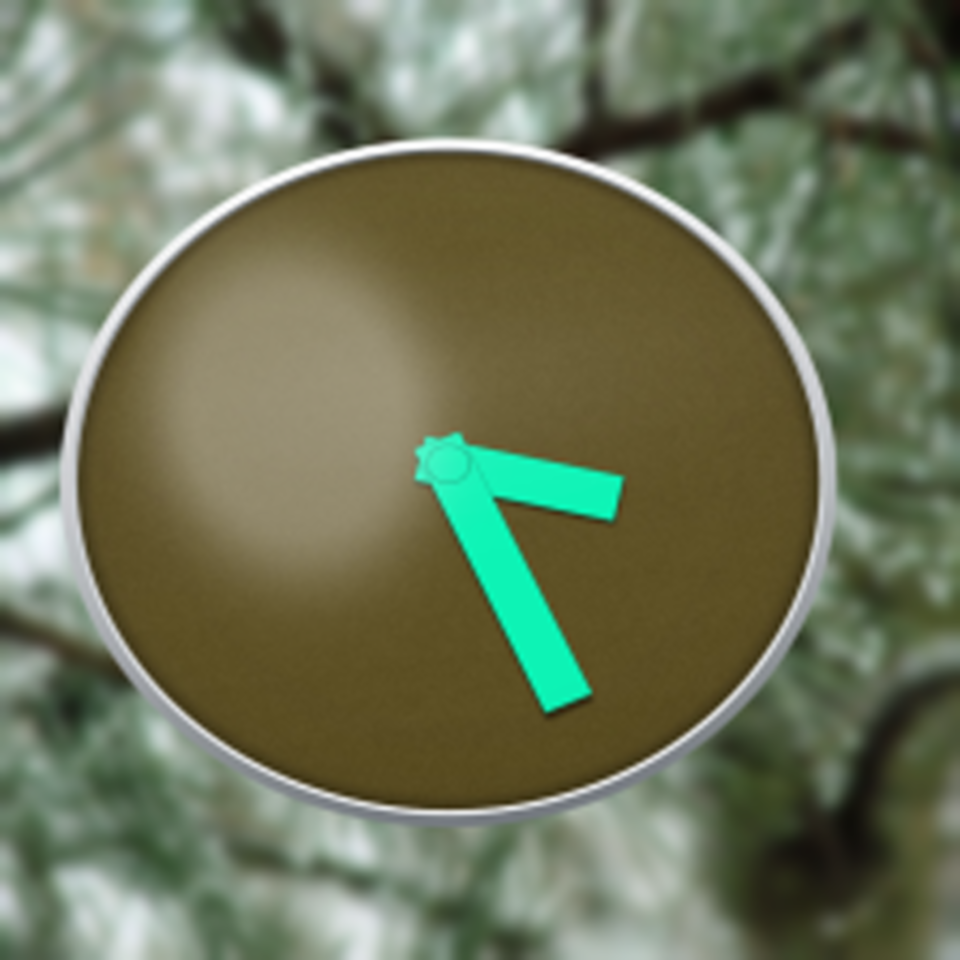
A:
h=3 m=26
